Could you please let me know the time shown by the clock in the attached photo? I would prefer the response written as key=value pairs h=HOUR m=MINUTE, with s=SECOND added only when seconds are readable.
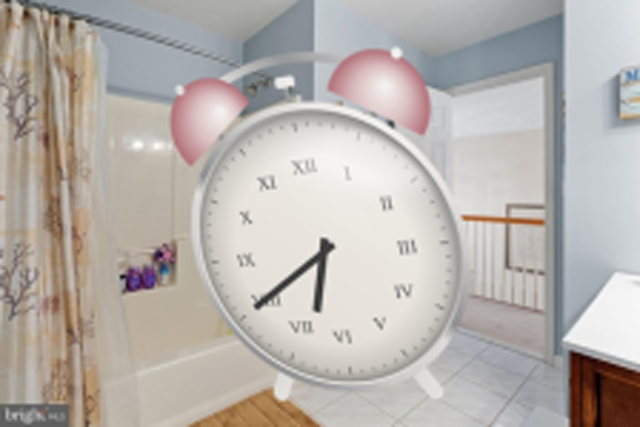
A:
h=6 m=40
